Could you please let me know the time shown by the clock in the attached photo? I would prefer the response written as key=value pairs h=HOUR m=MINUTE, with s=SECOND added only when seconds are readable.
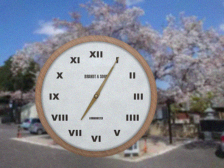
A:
h=7 m=5
